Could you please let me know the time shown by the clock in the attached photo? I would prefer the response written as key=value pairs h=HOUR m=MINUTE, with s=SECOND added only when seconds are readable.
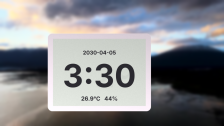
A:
h=3 m=30
